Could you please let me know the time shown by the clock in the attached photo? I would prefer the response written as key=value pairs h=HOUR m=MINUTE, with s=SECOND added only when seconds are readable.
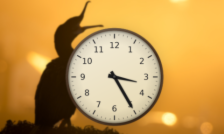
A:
h=3 m=25
